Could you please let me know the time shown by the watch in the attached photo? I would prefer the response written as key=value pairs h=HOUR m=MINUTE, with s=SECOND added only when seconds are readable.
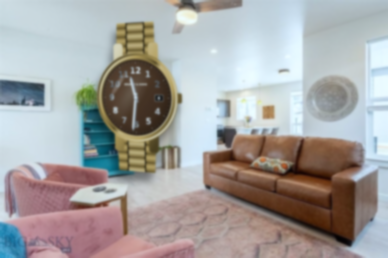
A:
h=11 m=31
